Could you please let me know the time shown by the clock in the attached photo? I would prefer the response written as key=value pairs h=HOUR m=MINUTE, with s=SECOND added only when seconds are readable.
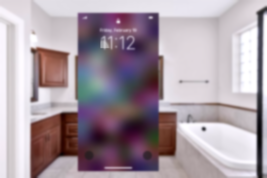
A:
h=11 m=12
